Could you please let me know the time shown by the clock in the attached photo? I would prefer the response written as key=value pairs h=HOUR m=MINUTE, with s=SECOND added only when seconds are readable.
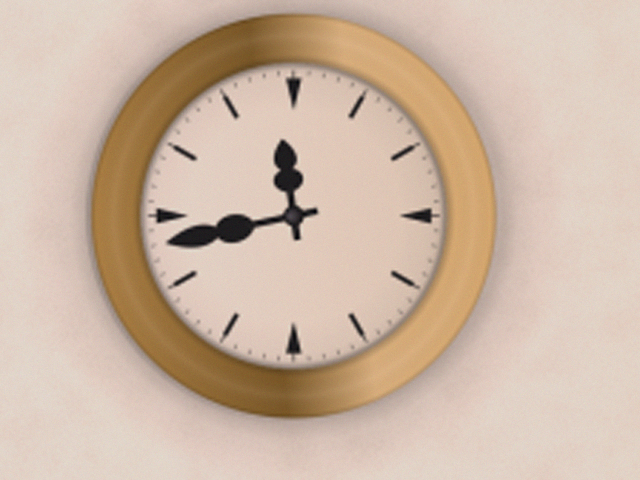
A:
h=11 m=43
